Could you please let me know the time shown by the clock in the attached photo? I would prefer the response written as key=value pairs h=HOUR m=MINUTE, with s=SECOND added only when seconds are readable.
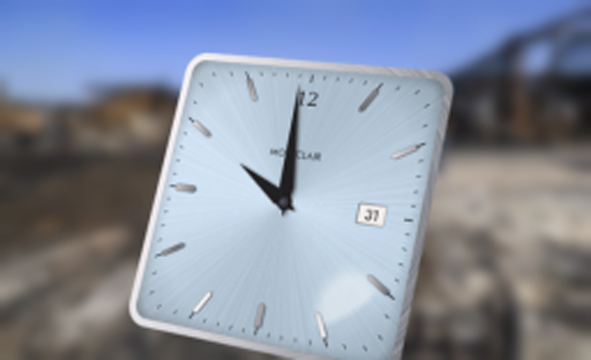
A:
h=9 m=59
